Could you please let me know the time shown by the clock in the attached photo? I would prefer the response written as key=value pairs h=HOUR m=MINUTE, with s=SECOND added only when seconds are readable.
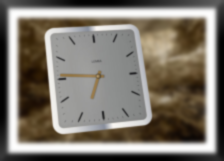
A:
h=6 m=46
